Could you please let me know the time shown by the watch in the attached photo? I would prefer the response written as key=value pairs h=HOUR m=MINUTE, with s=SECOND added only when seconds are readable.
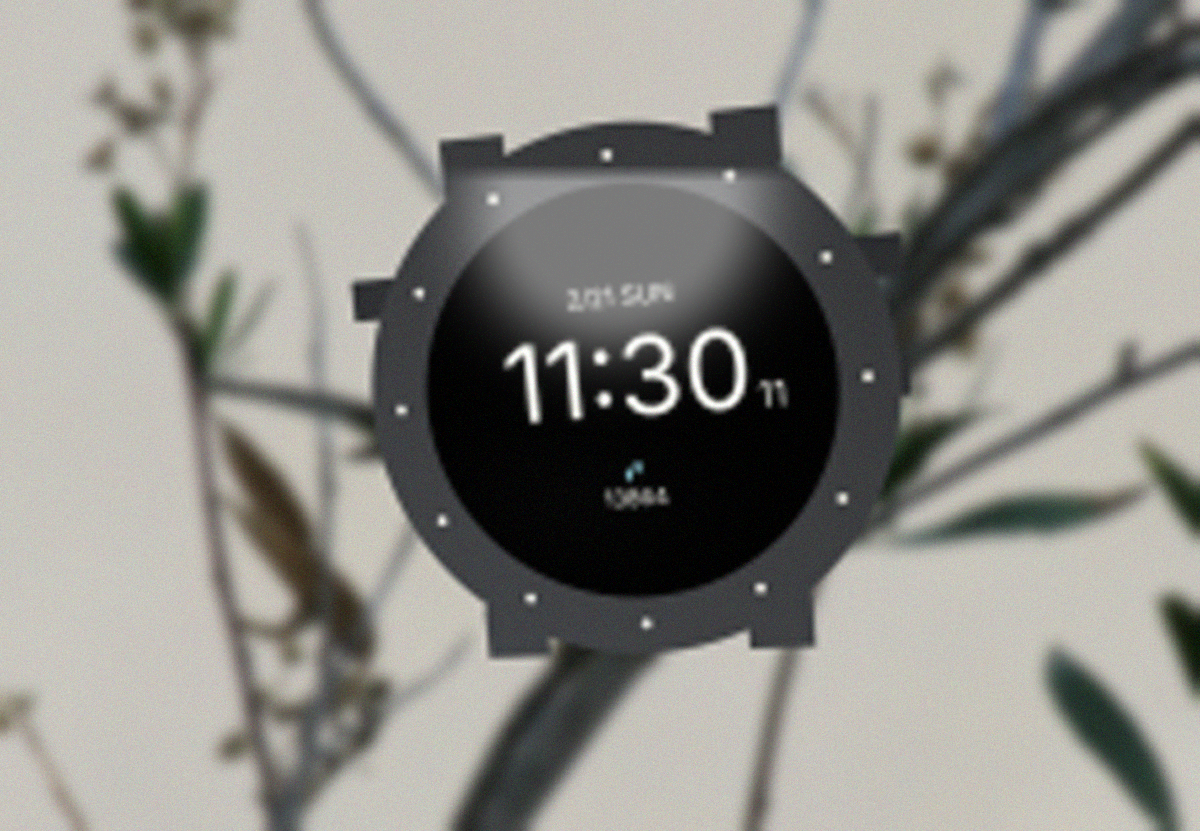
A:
h=11 m=30
